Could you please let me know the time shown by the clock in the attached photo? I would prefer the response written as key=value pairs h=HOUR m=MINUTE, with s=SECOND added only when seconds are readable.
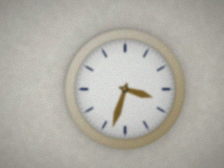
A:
h=3 m=33
